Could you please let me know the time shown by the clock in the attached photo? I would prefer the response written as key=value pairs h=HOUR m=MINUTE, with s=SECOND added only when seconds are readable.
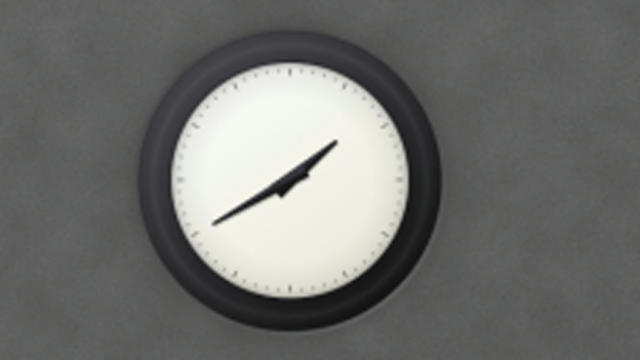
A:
h=1 m=40
